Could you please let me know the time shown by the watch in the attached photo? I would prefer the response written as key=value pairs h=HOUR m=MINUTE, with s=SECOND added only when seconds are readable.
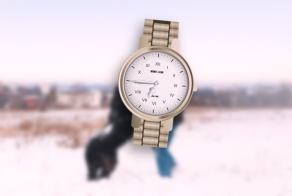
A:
h=6 m=45
